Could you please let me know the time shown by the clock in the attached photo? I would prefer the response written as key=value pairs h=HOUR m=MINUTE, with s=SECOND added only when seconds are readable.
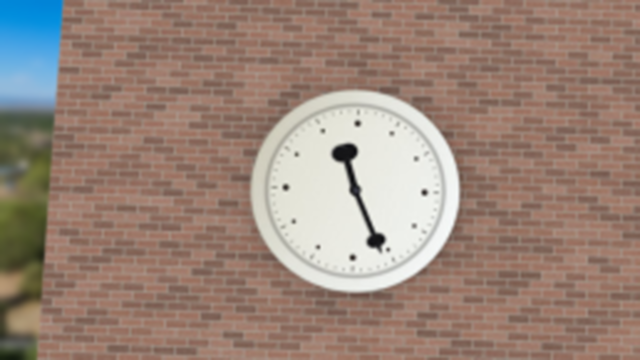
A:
h=11 m=26
